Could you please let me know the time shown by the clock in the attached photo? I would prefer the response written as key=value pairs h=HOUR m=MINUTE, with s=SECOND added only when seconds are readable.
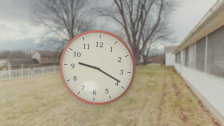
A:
h=9 m=19
